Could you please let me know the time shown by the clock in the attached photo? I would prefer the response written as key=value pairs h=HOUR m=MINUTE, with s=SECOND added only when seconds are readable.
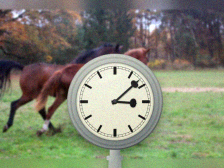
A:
h=3 m=8
